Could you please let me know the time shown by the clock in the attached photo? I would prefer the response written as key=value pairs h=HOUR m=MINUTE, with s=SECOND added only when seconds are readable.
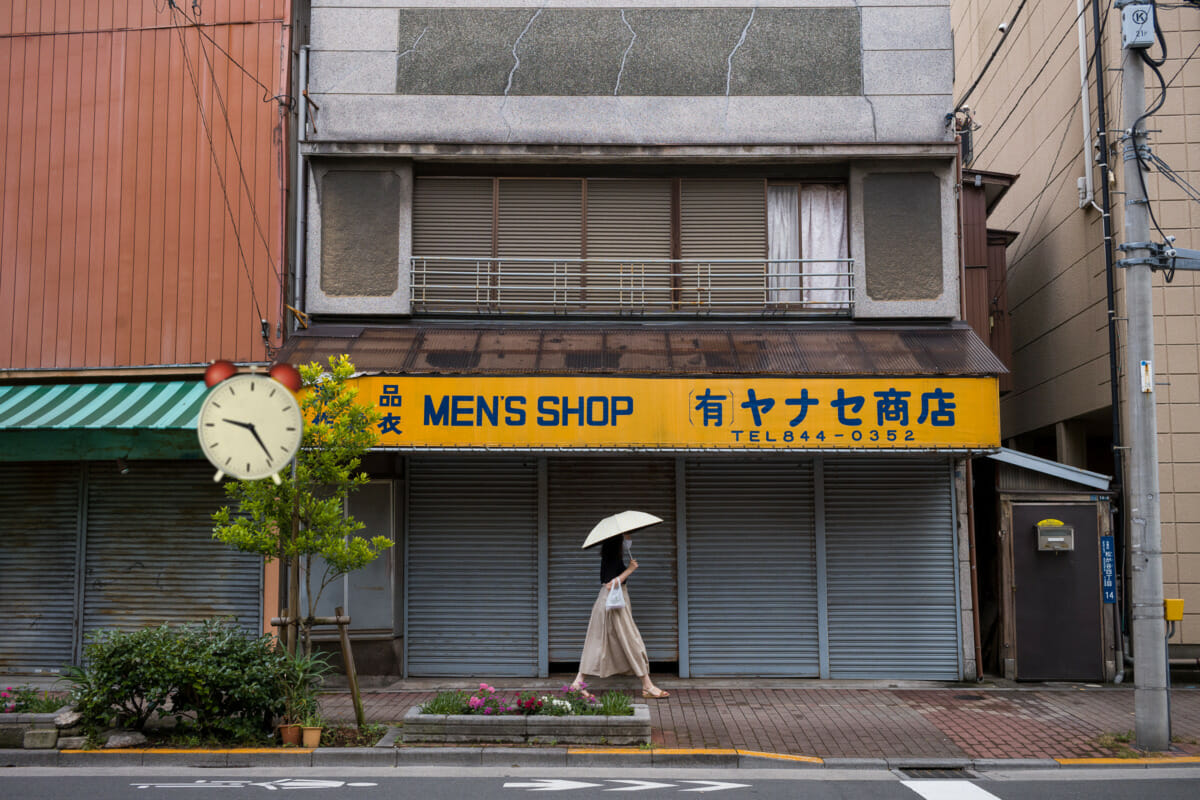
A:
h=9 m=24
